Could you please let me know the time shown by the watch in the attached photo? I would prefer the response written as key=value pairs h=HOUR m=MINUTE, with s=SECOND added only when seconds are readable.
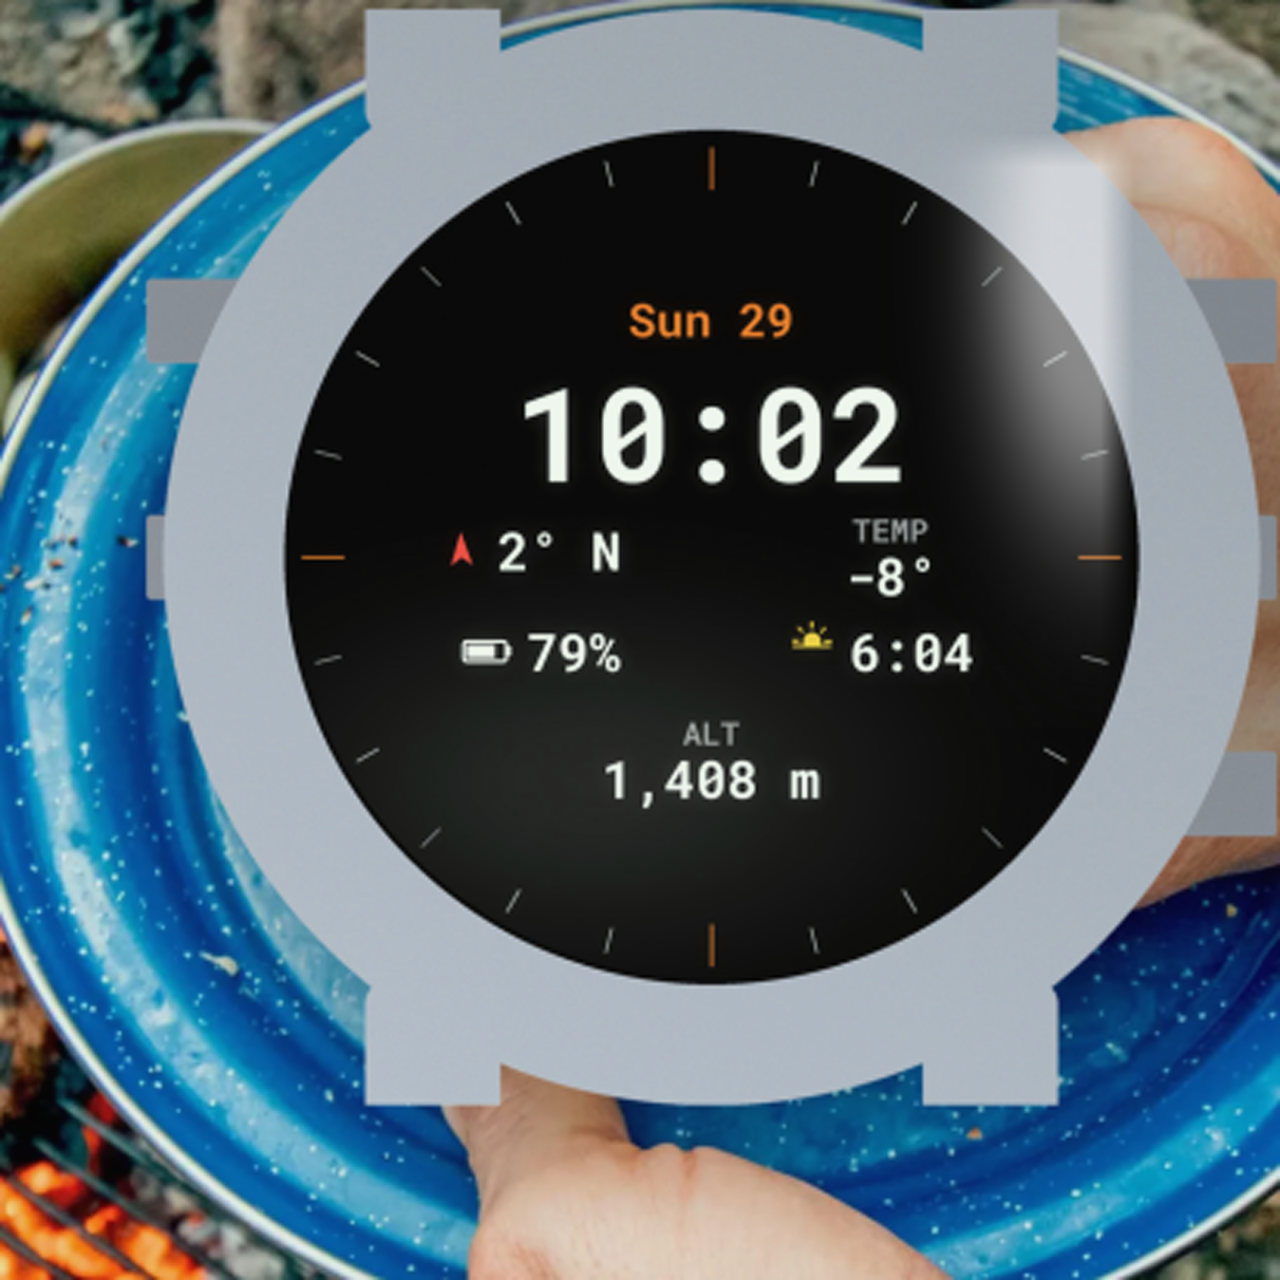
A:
h=10 m=2
